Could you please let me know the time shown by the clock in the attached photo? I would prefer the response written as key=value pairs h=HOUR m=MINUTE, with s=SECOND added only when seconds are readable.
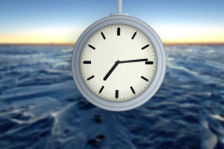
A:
h=7 m=14
